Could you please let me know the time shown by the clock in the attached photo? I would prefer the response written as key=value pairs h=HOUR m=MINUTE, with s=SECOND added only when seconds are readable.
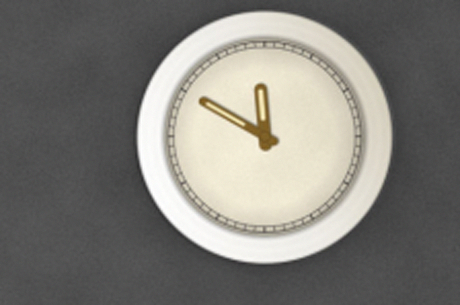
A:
h=11 m=50
